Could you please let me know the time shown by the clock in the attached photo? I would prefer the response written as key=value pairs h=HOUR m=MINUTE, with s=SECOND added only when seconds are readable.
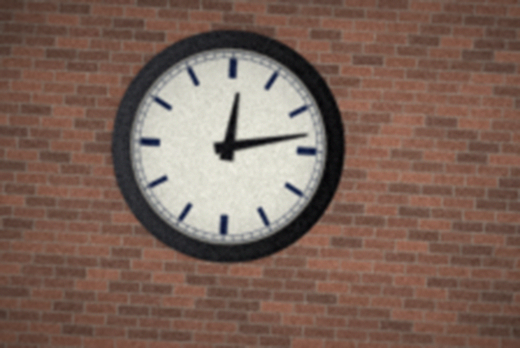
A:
h=12 m=13
